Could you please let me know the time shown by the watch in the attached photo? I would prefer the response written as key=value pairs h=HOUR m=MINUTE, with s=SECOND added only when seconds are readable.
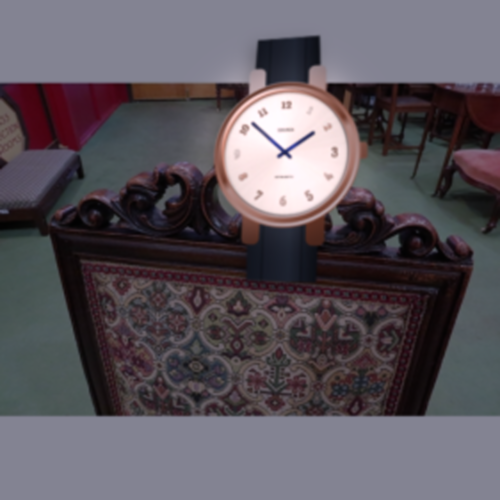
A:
h=1 m=52
